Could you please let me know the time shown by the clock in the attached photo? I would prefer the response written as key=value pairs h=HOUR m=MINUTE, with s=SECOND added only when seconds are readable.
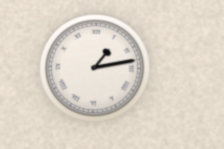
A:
h=1 m=13
